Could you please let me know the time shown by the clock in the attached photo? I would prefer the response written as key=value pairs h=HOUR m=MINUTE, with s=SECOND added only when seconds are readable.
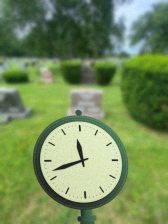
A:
h=11 m=42
